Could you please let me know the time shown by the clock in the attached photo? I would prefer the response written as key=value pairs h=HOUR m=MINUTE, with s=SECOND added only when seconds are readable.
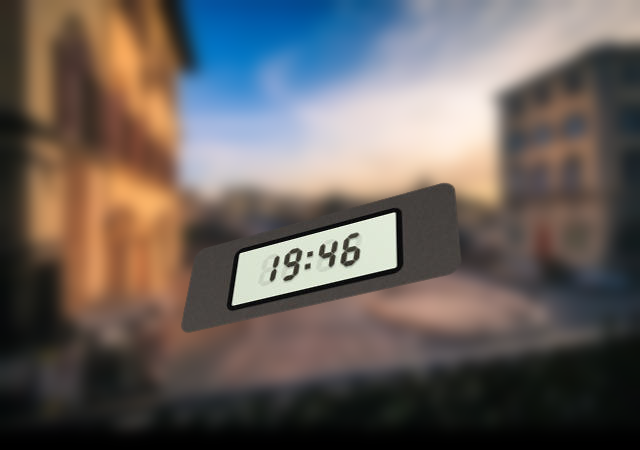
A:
h=19 m=46
